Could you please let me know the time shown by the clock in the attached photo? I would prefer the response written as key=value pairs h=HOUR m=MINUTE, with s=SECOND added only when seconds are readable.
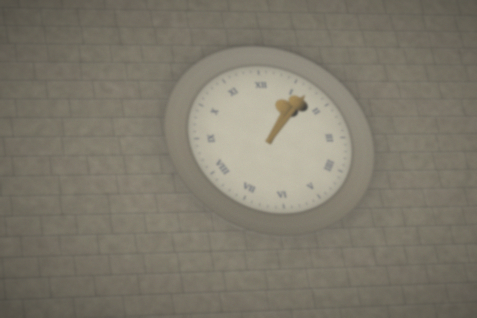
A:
h=1 m=7
